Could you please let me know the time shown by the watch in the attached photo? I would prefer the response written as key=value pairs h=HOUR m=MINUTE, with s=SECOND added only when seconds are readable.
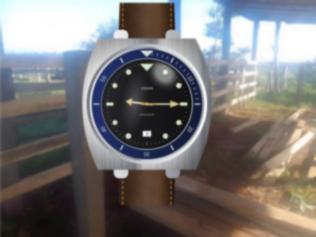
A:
h=9 m=15
